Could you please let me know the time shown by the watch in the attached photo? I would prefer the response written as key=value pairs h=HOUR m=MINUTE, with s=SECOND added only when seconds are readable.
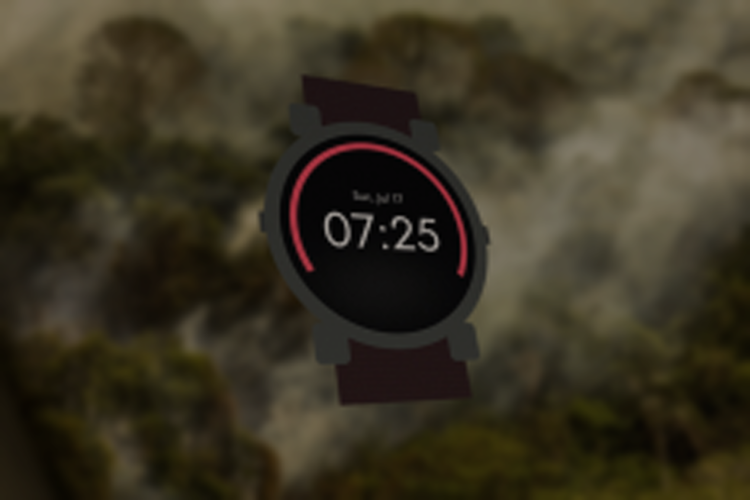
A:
h=7 m=25
